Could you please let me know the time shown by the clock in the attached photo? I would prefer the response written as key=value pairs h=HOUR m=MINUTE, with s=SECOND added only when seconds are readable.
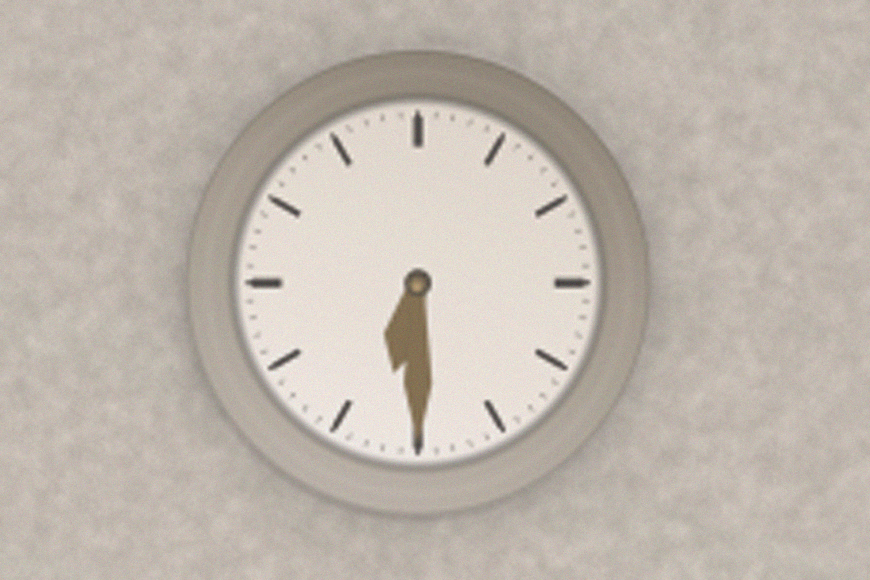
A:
h=6 m=30
